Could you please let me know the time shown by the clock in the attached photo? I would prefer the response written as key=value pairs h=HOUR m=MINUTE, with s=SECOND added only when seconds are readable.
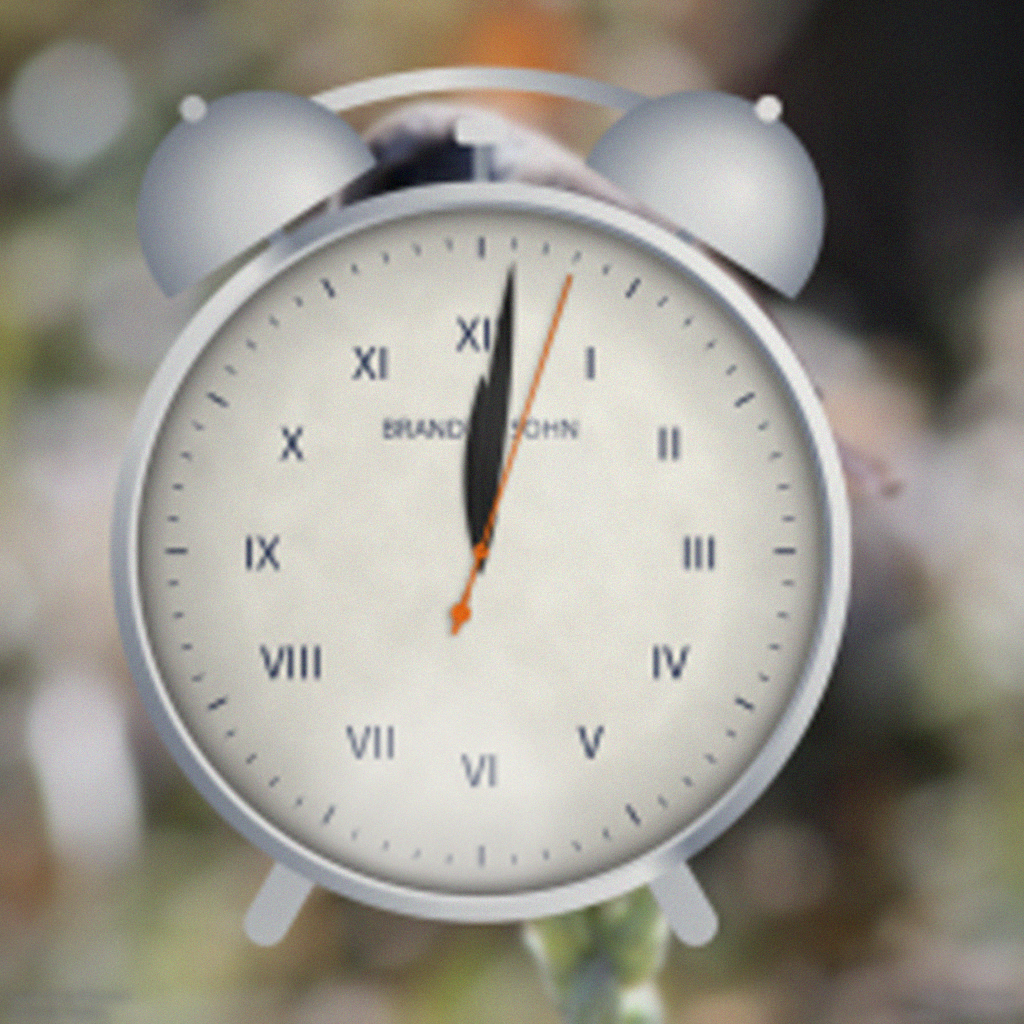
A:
h=12 m=1 s=3
